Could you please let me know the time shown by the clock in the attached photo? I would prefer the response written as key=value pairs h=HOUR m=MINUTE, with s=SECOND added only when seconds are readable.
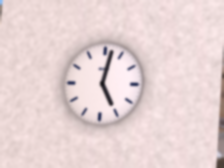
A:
h=5 m=2
